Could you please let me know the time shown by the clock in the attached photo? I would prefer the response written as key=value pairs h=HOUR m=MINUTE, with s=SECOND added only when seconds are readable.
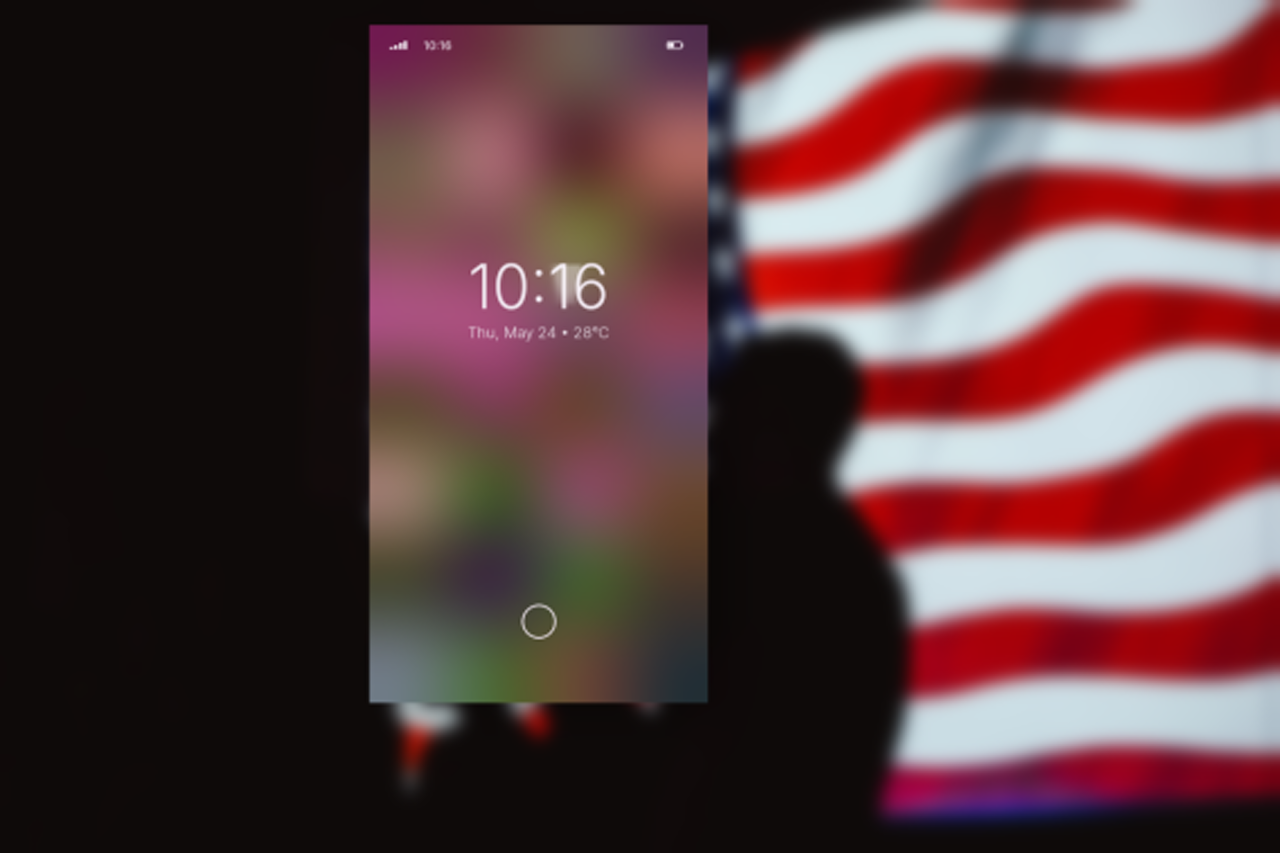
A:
h=10 m=16
